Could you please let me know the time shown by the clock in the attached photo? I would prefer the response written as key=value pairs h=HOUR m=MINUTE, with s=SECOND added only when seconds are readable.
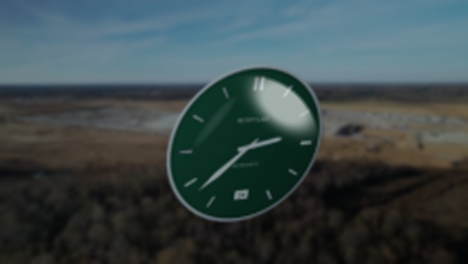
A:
h=2 m=38
